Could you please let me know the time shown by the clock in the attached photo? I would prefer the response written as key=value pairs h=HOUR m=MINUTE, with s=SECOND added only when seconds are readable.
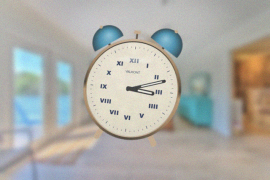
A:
h=3 m=12
